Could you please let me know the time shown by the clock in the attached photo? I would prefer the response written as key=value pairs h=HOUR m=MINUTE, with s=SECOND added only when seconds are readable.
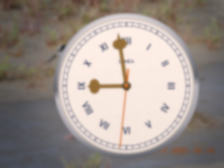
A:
h=8 m=58 s=31
